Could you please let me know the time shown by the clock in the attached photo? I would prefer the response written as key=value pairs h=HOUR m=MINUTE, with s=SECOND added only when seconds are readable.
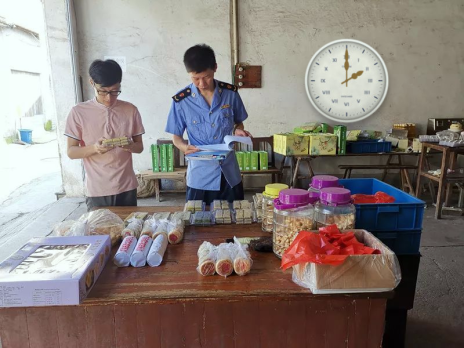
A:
h=2 m=0
